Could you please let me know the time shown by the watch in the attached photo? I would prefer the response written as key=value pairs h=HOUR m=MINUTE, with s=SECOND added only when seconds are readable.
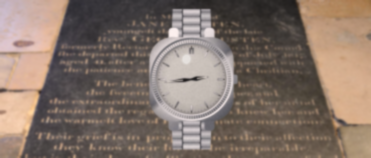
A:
h=2 m=44
